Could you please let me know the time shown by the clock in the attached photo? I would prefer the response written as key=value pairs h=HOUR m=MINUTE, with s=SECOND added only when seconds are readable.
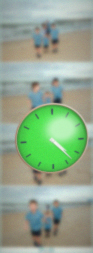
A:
h=4 m=23
